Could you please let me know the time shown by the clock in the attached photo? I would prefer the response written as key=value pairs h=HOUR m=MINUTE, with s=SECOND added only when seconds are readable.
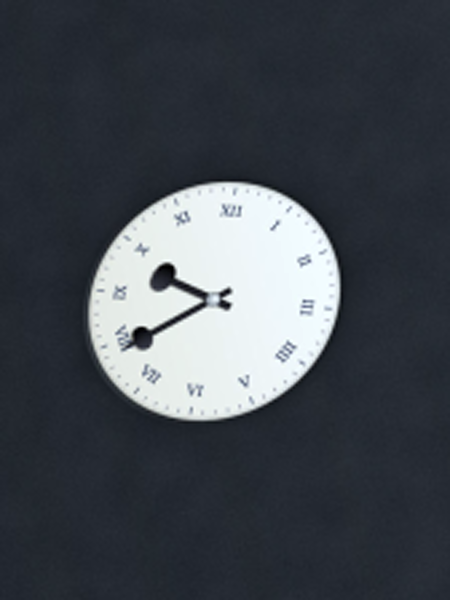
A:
h=9 m=39
